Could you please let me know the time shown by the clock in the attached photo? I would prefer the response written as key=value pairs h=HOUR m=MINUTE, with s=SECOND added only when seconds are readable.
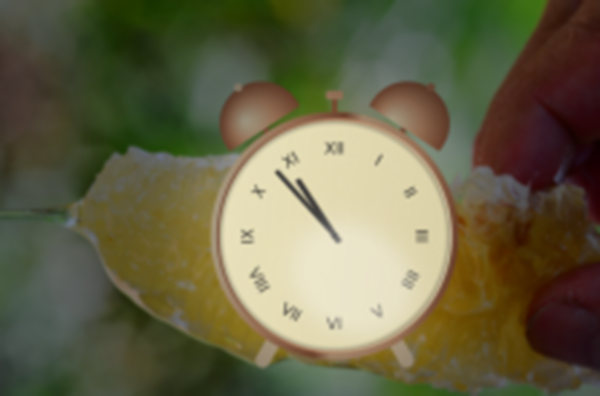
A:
h=10 m=53
